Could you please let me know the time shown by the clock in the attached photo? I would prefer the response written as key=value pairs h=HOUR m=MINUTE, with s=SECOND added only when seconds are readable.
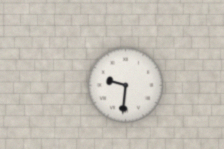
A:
h=9 m=31
